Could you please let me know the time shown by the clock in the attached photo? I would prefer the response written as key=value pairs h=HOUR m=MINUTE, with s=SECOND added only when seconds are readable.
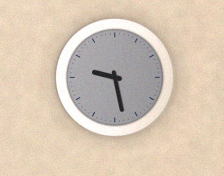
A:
h=9 m=28
